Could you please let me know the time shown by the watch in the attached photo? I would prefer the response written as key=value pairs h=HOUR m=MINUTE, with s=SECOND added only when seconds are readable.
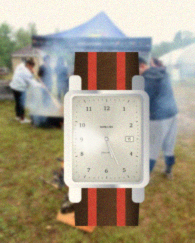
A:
h=5 m=26
